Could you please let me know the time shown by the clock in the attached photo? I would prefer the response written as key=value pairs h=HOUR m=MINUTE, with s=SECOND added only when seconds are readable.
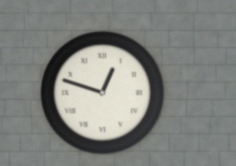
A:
h=12 m=48
